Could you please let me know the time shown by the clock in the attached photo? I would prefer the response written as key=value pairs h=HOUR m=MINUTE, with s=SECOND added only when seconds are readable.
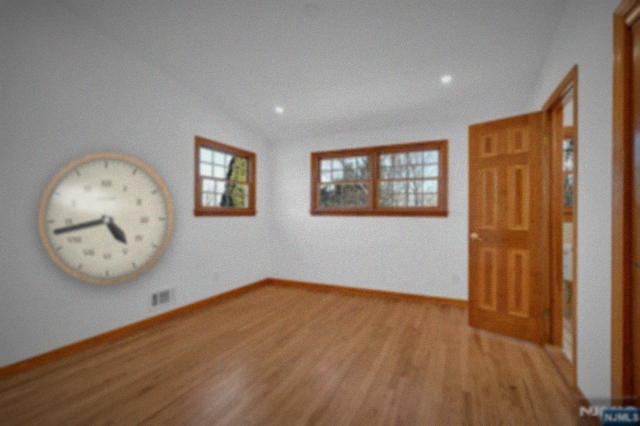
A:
h=4 m=43
